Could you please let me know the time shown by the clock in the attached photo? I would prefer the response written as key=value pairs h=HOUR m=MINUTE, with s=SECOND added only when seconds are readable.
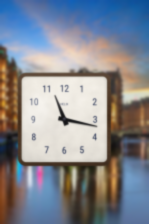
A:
h=11 m=17
